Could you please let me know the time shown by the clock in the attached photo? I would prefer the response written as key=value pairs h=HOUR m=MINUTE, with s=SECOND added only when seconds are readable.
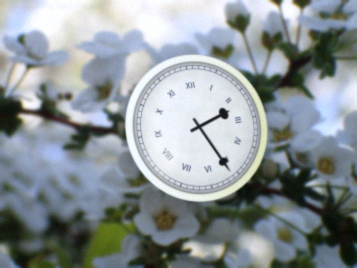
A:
h=2 m=26
